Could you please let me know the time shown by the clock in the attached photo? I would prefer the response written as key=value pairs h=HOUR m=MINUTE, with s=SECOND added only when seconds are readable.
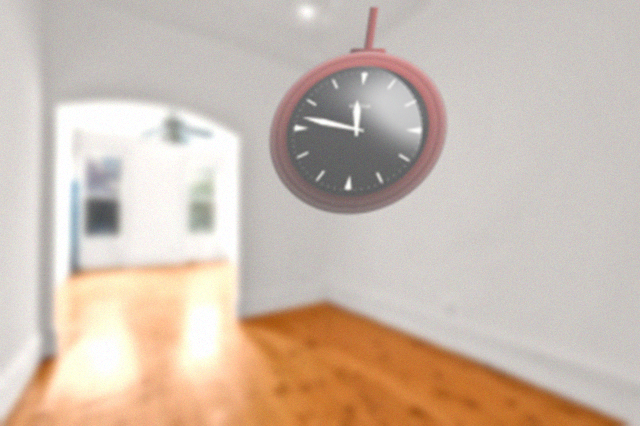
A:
h=11 m=47
